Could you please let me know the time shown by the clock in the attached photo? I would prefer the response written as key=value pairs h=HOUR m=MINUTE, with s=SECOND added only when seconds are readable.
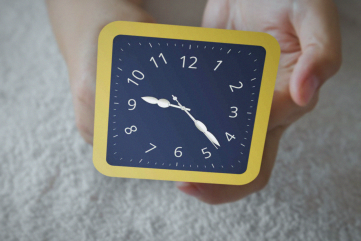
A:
h=9 m=22 s=23
